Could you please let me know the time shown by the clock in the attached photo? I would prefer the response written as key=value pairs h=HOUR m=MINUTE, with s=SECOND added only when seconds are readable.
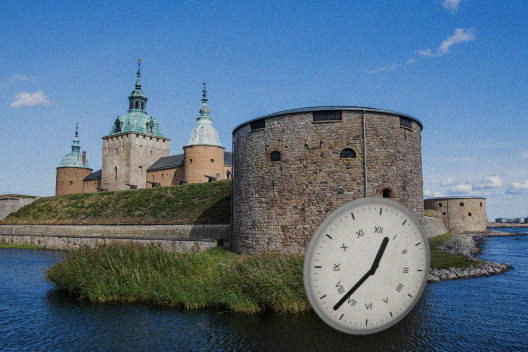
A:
h=12 m=37
